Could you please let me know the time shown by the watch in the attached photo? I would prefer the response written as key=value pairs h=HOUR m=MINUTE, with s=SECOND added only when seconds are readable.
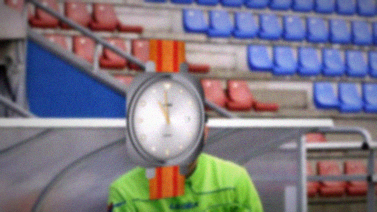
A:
h=10 m=59
